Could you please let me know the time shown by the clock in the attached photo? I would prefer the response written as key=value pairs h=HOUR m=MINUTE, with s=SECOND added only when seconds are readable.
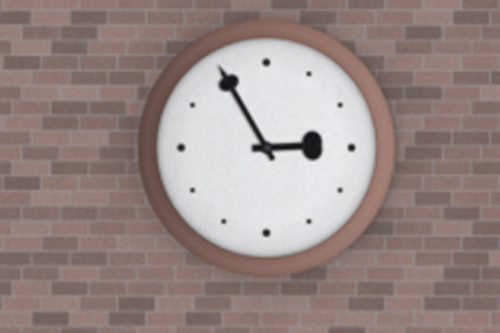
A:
h=2 m=55
